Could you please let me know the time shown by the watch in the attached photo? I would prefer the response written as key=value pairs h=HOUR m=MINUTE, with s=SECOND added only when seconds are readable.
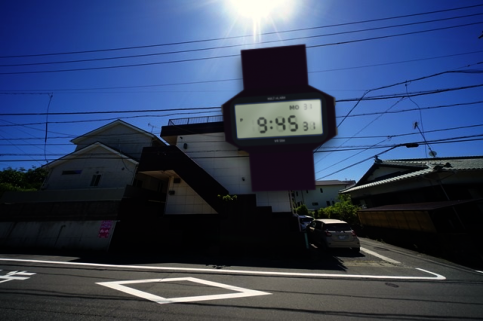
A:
h=9 m=45 s=31
